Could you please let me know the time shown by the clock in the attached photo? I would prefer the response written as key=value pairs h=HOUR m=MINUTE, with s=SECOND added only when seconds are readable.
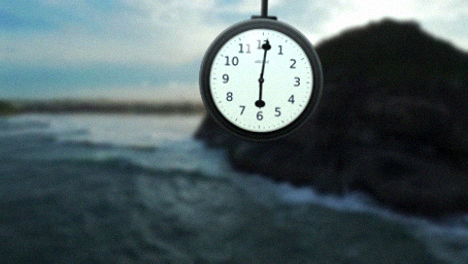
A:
h=6 m=1
